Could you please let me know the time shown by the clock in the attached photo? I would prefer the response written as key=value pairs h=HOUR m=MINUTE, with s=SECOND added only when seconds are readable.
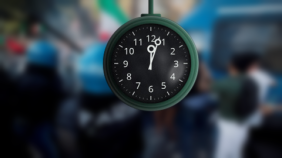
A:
h=12 m=3
